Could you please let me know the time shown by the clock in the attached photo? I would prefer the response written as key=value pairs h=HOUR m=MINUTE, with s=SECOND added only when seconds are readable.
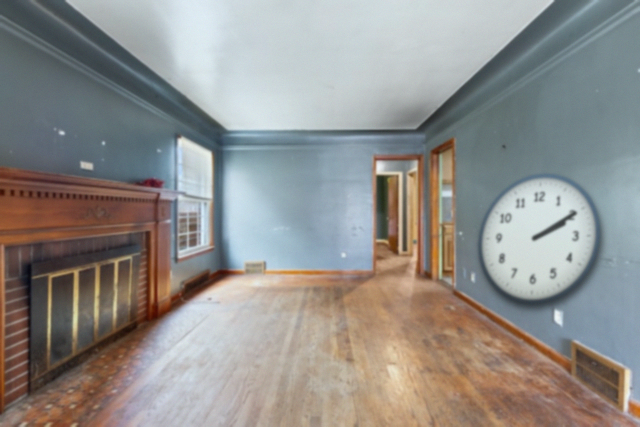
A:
h=2 m=10
